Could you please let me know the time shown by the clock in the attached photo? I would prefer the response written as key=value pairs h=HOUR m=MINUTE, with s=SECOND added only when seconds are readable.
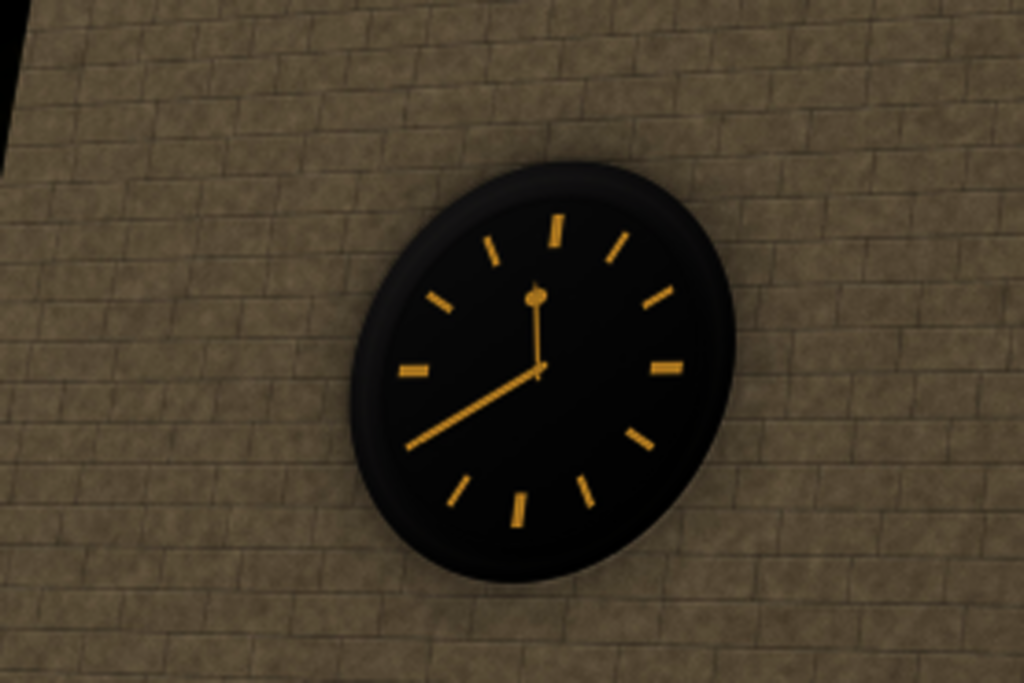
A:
h=11 m=40
